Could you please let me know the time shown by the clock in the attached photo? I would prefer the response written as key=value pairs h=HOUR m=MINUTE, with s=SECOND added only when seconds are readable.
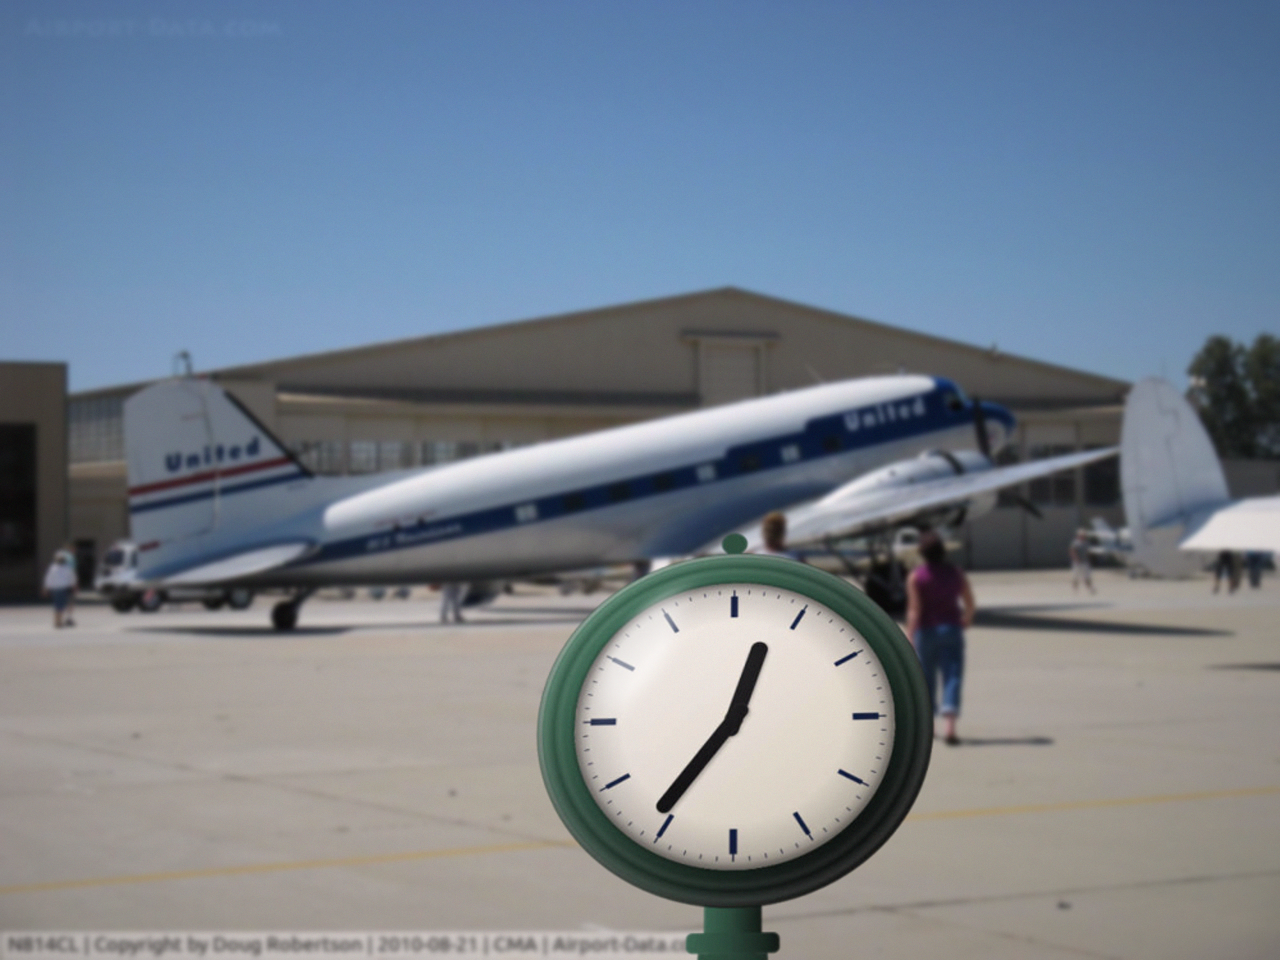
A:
h=12 m=36
